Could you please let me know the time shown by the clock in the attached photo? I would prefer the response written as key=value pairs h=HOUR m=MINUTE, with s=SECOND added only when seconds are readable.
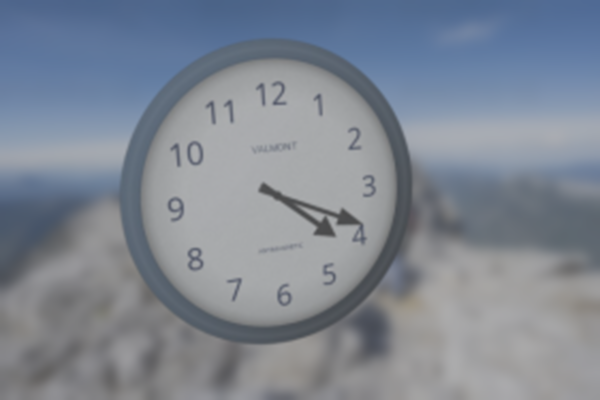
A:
h=4 m=19
